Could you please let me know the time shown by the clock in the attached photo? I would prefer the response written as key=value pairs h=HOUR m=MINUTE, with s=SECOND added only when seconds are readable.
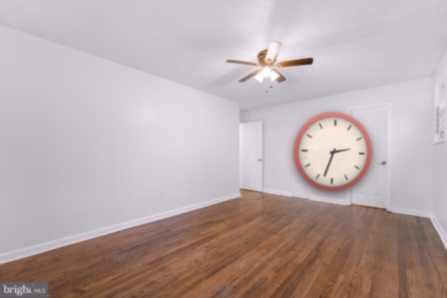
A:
h=2 m=33
